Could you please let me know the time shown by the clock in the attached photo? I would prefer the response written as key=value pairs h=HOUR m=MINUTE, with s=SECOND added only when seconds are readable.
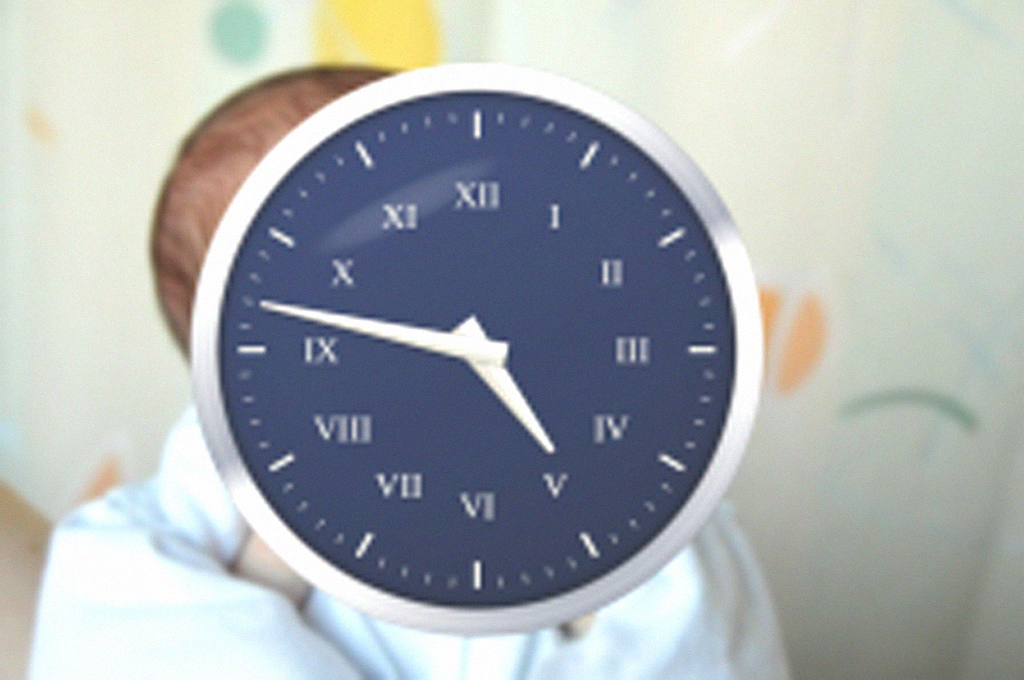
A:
h=4 m=47
